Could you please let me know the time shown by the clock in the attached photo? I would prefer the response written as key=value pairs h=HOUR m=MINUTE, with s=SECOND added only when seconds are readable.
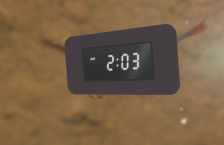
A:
h=2 m=3
